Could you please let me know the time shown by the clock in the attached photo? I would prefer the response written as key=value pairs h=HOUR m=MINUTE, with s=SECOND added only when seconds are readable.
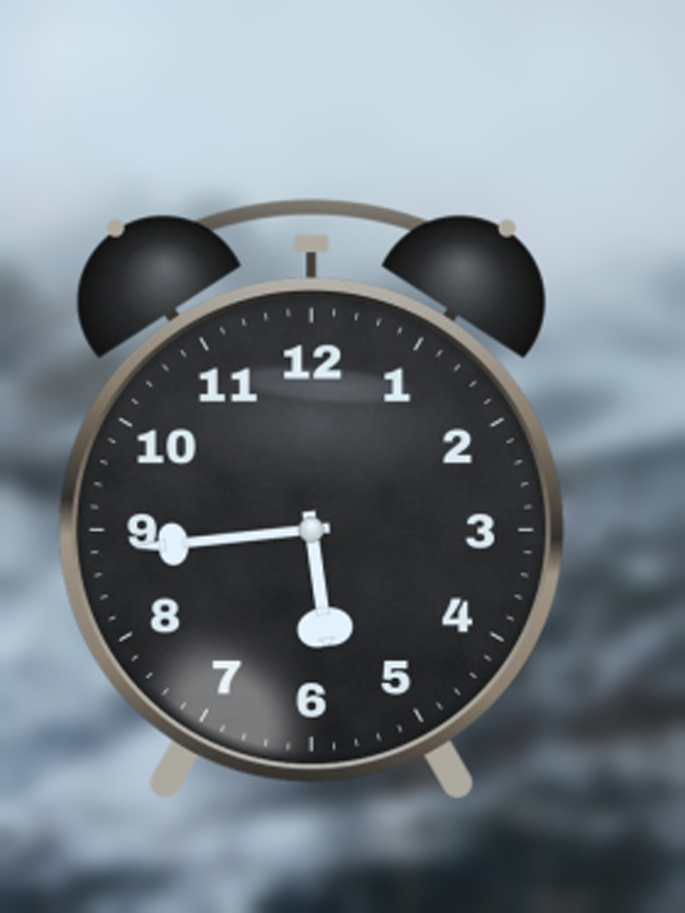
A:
h=5 m=44
